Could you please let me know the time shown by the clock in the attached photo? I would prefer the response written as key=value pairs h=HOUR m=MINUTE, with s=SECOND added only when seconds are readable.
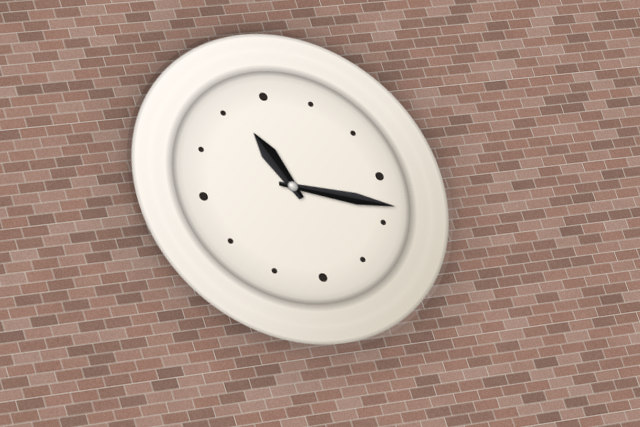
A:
h=11 m=18
